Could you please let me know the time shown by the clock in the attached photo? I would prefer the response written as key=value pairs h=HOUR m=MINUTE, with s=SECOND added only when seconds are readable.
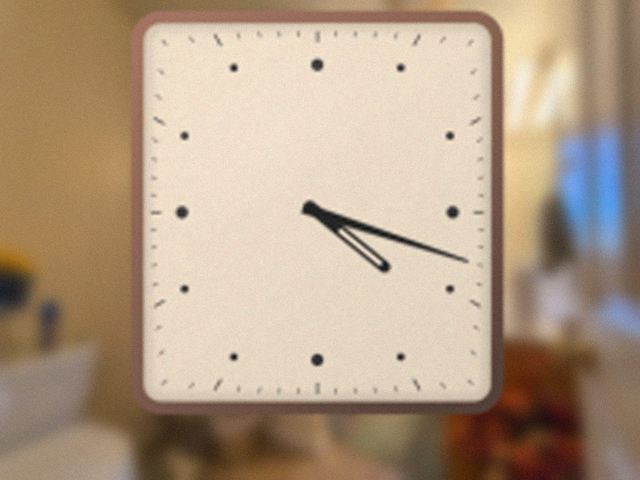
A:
h=4 m=18
